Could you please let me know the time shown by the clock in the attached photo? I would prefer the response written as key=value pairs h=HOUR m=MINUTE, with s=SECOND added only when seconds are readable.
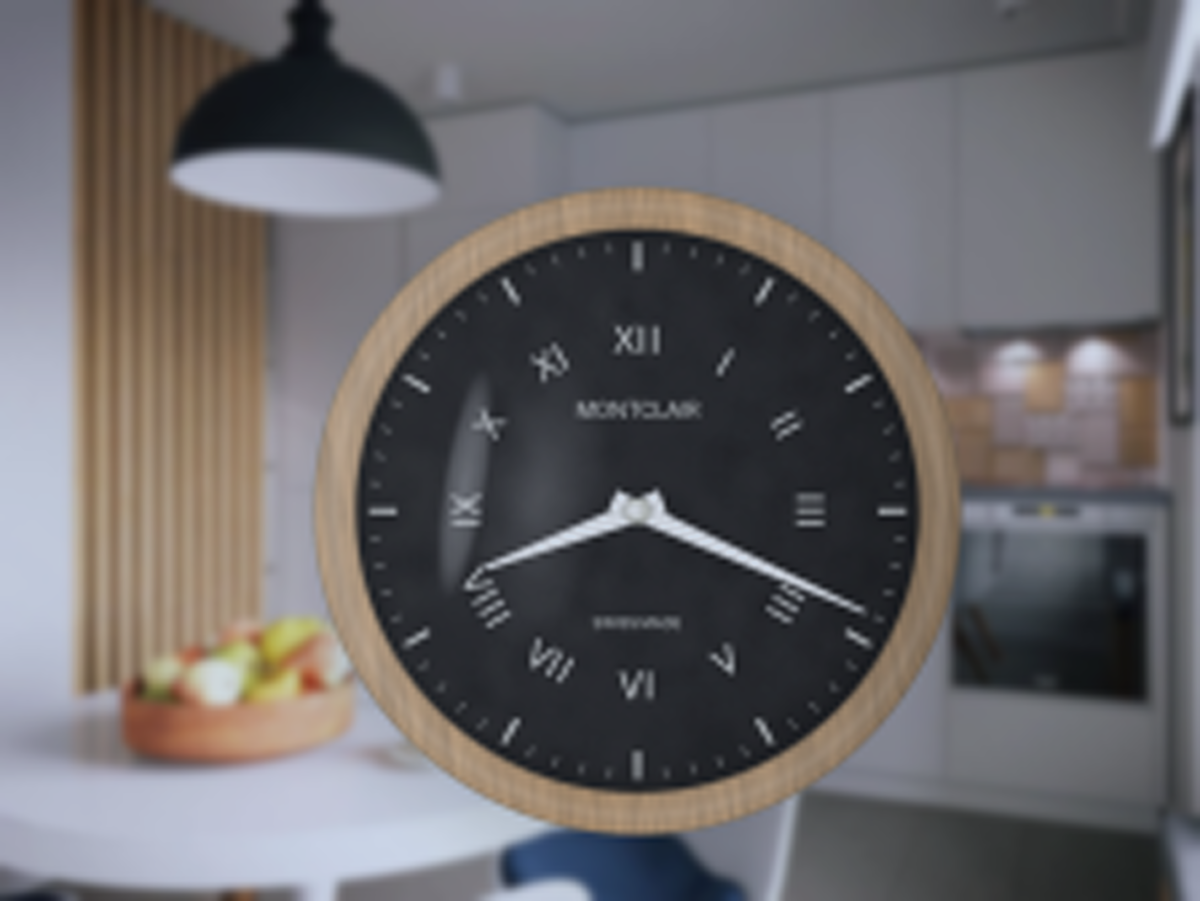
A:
h=8 m=19
